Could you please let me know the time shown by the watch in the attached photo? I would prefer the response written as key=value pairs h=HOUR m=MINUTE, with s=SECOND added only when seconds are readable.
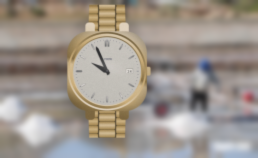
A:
h=9 m=56
